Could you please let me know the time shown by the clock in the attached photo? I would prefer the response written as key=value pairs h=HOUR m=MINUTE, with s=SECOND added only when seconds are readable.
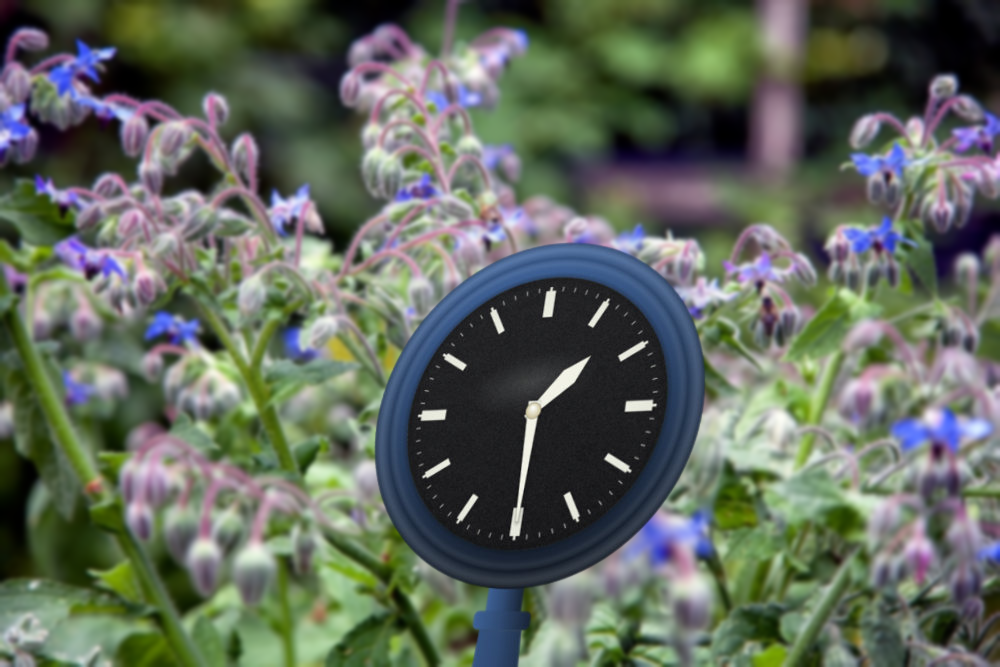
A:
h=1 m=30
